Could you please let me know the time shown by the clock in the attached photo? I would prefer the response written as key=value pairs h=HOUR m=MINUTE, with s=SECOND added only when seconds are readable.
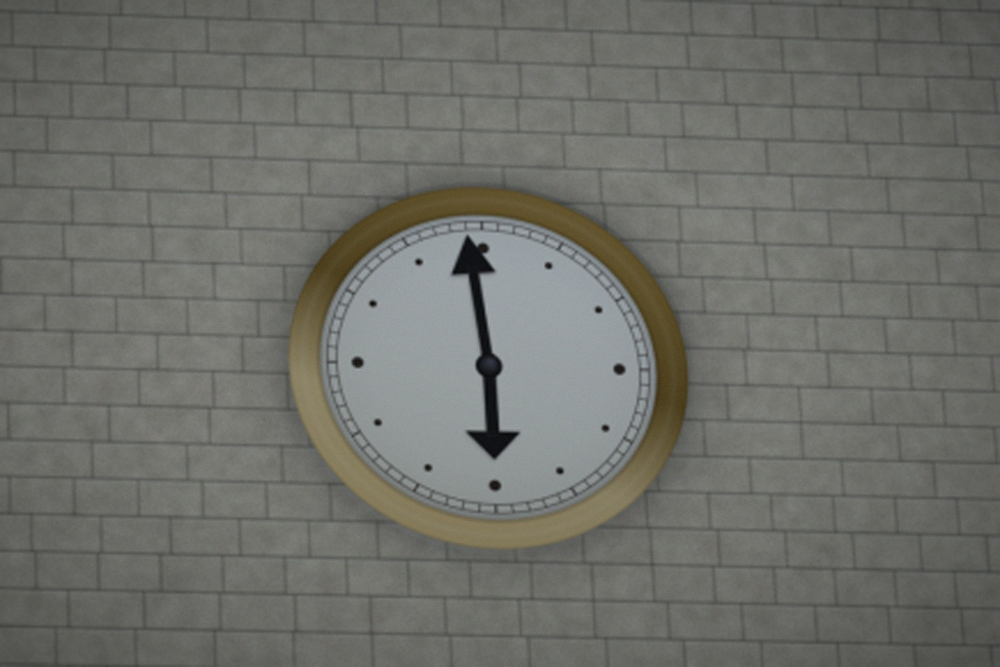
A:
h=5 m=59
